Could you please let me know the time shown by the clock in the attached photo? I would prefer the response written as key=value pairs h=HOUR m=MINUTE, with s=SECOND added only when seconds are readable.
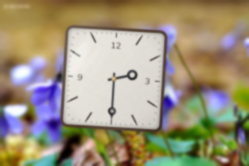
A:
h=2 m=30
